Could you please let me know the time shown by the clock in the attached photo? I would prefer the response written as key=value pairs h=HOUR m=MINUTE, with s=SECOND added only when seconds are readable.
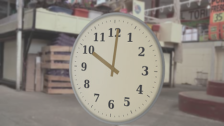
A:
h=10 m=1
